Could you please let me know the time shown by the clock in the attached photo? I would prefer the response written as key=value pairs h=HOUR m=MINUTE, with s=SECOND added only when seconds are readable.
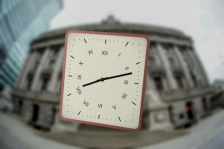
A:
h=8 m=12
